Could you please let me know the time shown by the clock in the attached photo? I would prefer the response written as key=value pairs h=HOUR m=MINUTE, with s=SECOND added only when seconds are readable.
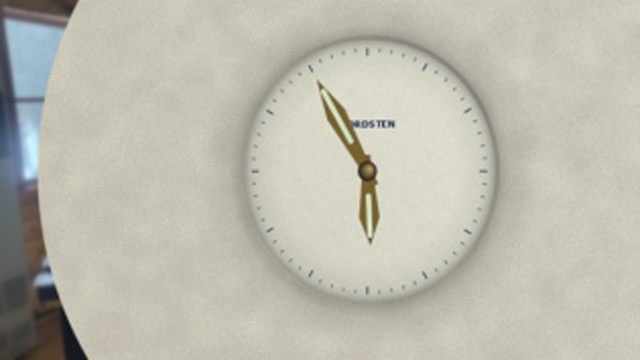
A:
h=5 m=55
